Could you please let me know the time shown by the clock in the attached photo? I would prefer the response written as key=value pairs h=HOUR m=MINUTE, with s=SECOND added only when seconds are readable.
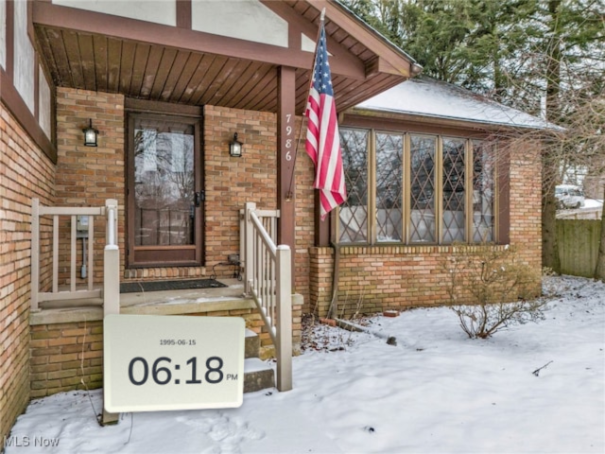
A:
h=6 m=18
